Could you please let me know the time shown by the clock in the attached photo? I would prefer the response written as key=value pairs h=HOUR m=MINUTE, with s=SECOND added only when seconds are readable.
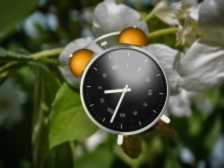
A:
h=9 m=38
